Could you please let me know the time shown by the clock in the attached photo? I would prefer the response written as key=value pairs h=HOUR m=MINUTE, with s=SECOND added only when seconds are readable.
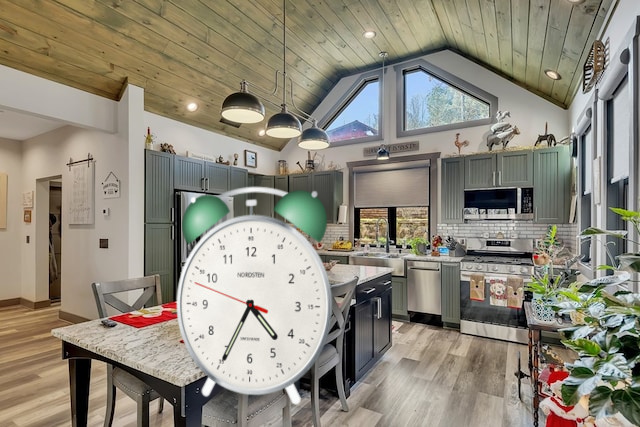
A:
h=4 m=34 s=48
